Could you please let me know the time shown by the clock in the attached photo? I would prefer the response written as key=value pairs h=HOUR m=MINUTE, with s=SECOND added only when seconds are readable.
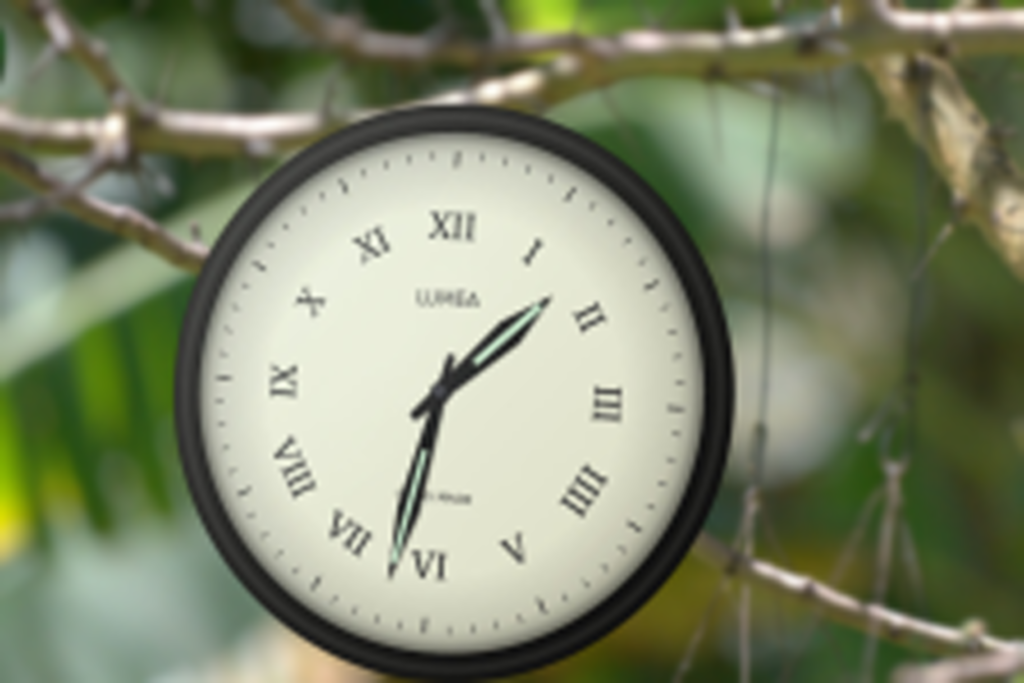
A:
h=1 m=32
